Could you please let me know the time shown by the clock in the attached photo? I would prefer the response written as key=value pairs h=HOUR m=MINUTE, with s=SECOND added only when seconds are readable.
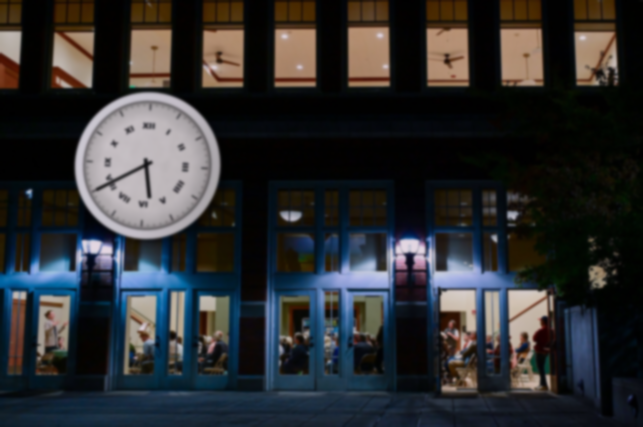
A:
h=5 m=40
